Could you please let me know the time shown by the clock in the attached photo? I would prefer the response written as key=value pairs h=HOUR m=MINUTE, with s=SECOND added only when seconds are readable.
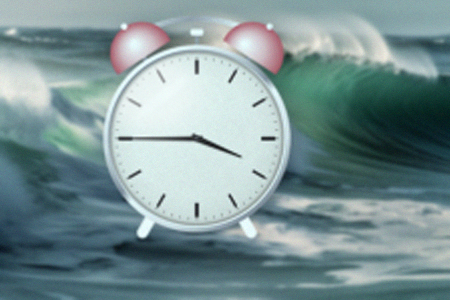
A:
h=3 m=45
